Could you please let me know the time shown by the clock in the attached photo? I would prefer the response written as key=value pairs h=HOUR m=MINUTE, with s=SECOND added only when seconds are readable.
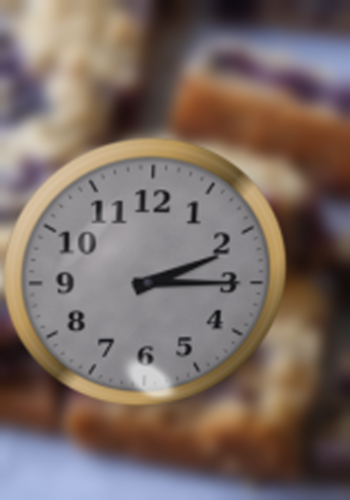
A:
h=2 m=15
